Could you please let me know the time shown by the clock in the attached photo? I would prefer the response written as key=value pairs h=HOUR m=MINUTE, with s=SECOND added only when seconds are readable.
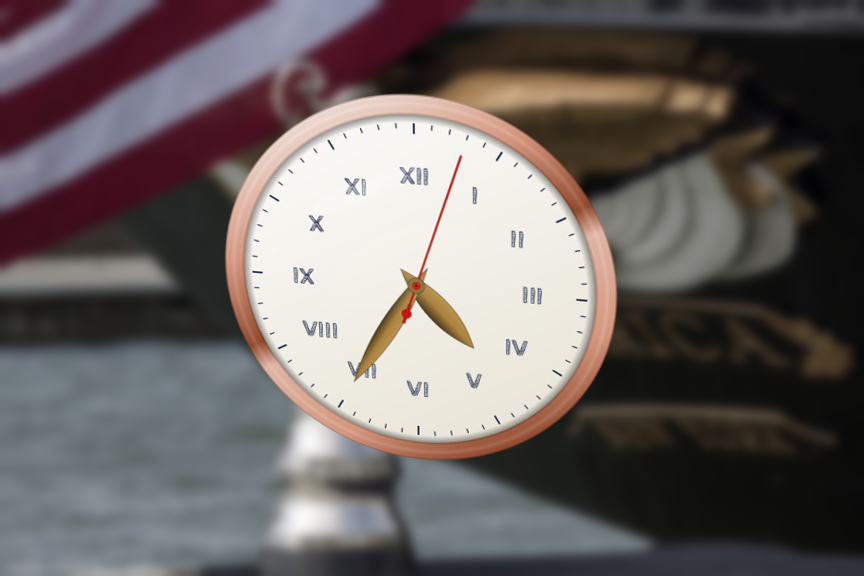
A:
h=4 m=35 s=3
